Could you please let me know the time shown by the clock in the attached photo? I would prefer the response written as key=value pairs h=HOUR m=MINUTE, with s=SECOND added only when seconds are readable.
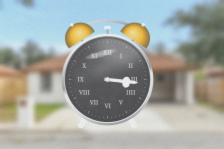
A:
h=3 m=16
